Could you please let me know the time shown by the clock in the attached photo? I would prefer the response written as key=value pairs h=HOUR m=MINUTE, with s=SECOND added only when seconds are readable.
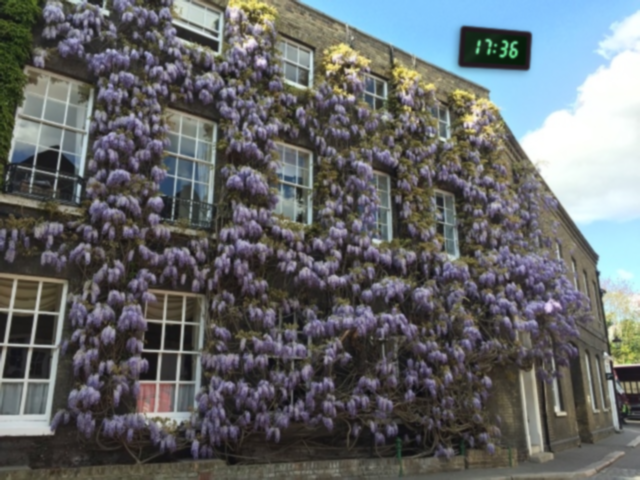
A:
h=17 m=36
